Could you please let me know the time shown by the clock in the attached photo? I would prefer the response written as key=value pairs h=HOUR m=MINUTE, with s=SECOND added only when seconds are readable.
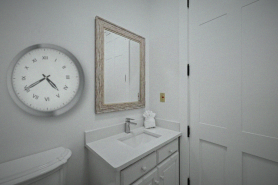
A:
h=4 m=40
